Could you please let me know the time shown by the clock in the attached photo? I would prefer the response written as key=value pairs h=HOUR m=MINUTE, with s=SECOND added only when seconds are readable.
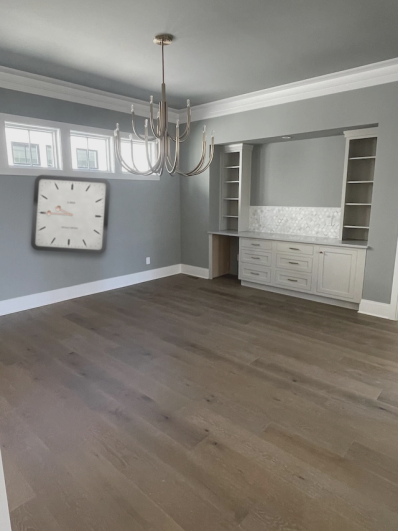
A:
h=9 m=45
